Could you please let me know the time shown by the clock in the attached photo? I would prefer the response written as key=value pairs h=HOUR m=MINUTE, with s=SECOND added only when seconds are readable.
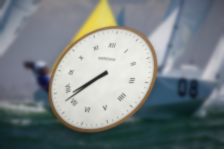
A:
h=7 m=37
